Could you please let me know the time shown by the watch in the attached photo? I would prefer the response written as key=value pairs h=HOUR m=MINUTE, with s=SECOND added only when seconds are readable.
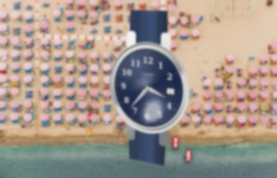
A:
h=3 m=37
